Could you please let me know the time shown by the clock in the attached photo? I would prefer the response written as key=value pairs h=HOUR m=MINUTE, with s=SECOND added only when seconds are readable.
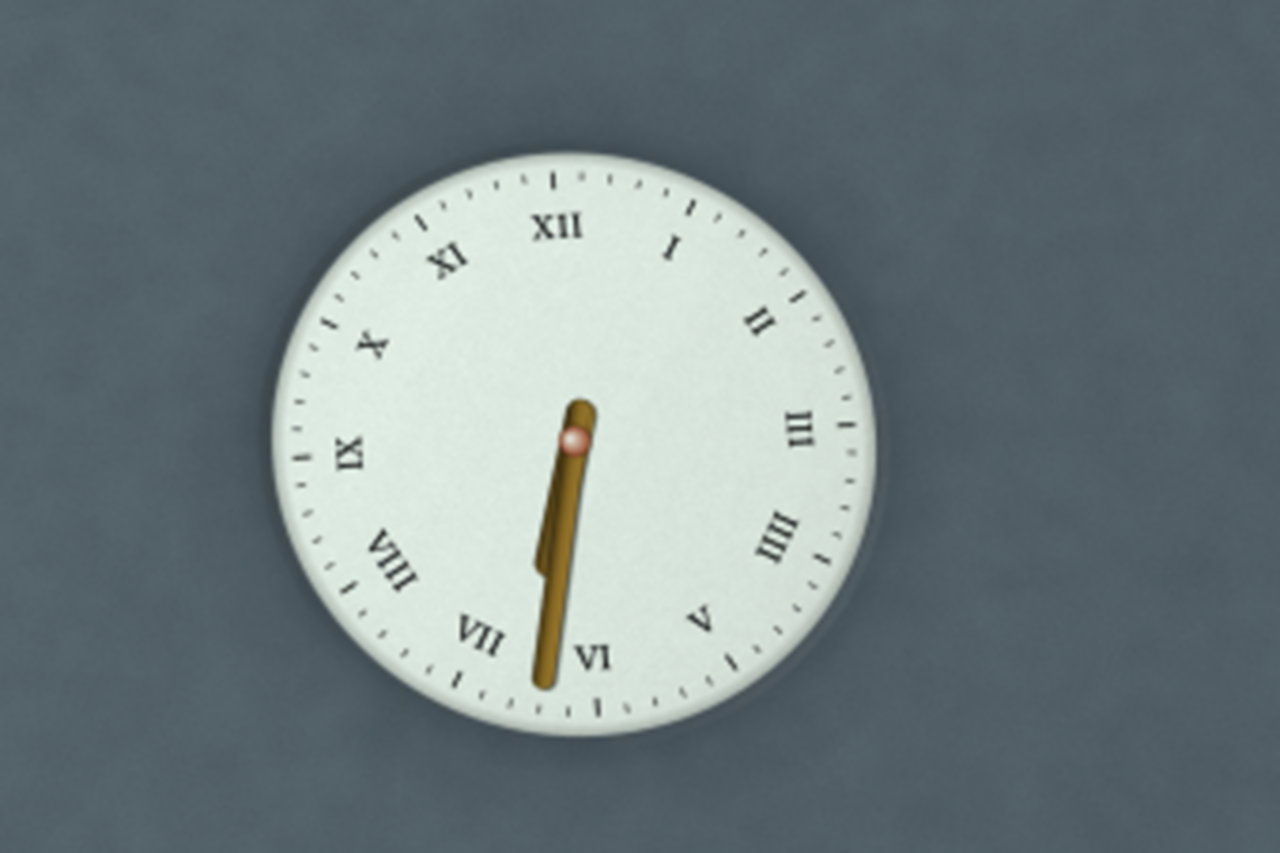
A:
h=6 m=32
